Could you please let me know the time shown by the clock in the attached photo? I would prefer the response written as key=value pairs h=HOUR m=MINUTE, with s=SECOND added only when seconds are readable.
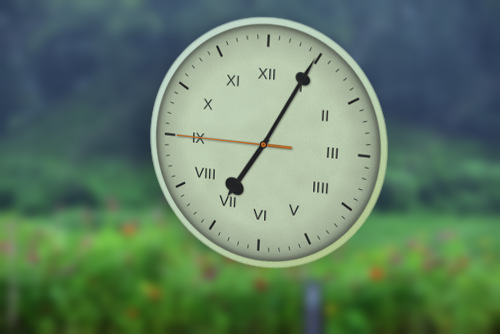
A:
h=7 m=4 s=45
